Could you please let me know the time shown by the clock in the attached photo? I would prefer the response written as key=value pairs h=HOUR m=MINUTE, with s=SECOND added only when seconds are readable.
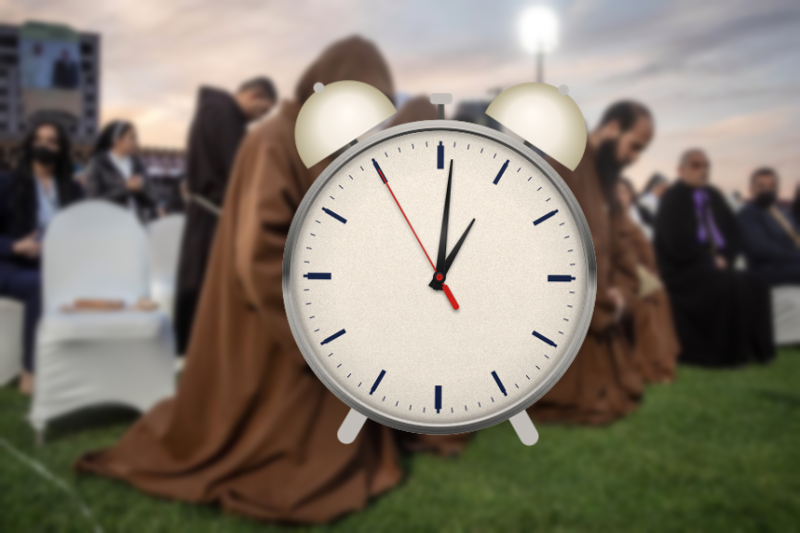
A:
h=1 m=0 s=55
